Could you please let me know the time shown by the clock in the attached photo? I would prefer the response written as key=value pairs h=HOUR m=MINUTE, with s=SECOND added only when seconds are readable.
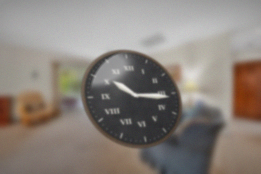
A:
h=10 m=16
